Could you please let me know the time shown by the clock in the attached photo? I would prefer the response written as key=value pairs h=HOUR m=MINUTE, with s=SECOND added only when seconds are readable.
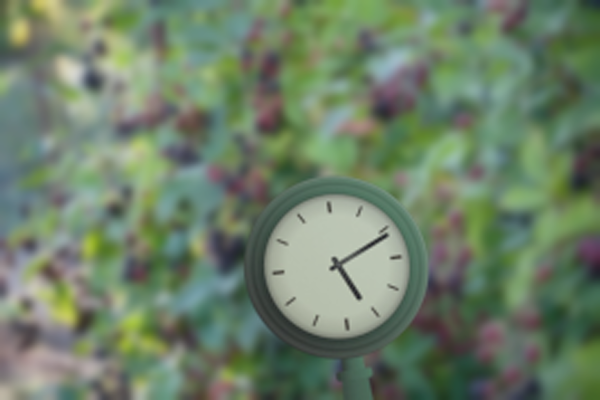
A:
h=5 m=11
